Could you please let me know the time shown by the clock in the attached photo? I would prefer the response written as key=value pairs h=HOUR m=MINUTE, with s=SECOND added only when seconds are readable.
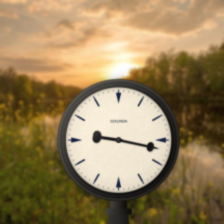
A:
h=9 m=17
